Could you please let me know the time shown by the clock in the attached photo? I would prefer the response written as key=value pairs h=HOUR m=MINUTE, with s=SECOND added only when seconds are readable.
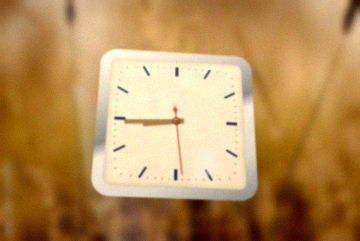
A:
h=8 m=44 s=29
